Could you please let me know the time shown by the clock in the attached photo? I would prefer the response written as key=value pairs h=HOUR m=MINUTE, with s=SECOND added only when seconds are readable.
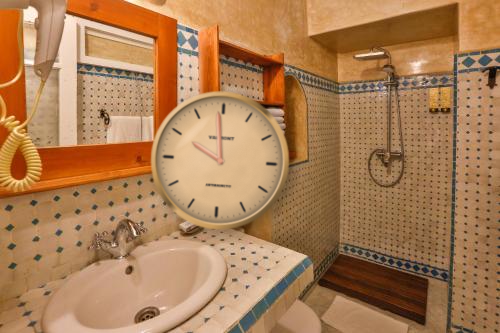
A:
h=9 m=59
